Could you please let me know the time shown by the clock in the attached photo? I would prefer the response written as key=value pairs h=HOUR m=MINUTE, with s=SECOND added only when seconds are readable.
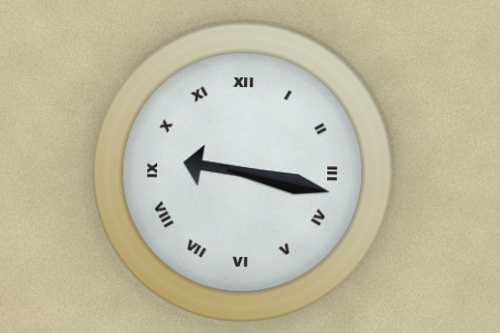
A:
h=9 m=17
